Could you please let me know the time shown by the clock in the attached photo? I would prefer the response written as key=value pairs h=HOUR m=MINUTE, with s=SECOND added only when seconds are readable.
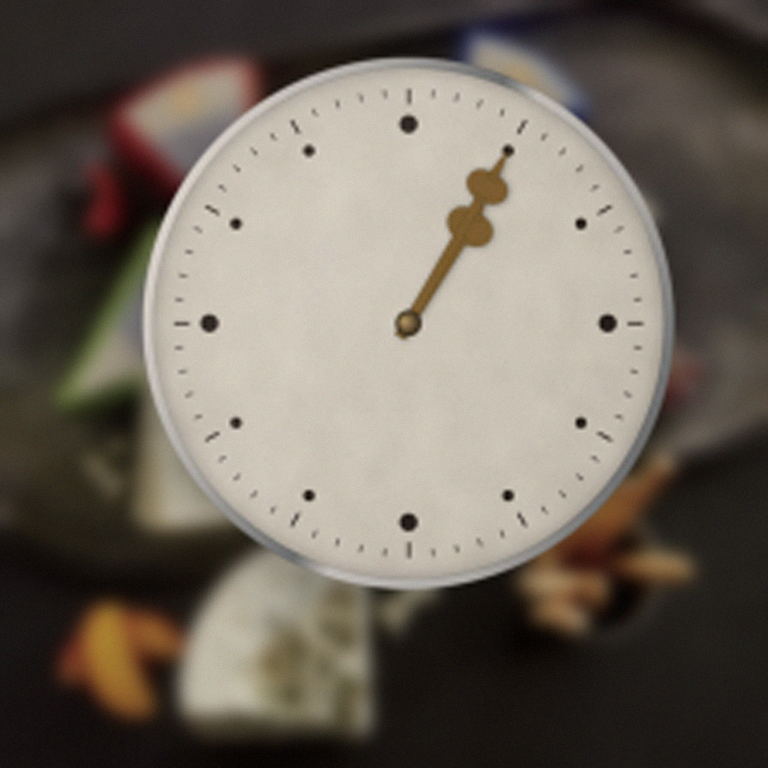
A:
h=1 m=5
